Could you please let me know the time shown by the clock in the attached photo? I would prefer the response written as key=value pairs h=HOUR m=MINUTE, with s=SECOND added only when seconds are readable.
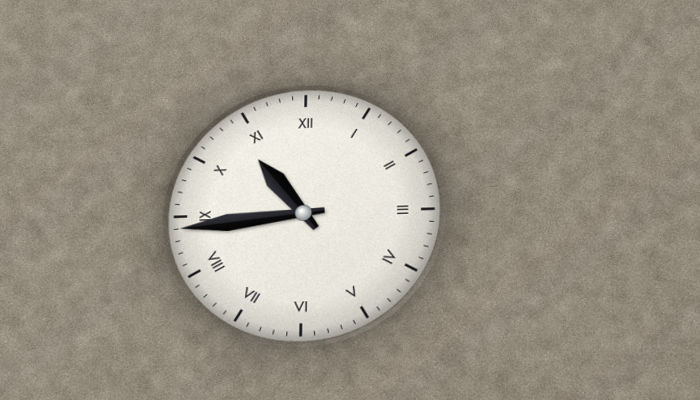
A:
h=10 m=44
